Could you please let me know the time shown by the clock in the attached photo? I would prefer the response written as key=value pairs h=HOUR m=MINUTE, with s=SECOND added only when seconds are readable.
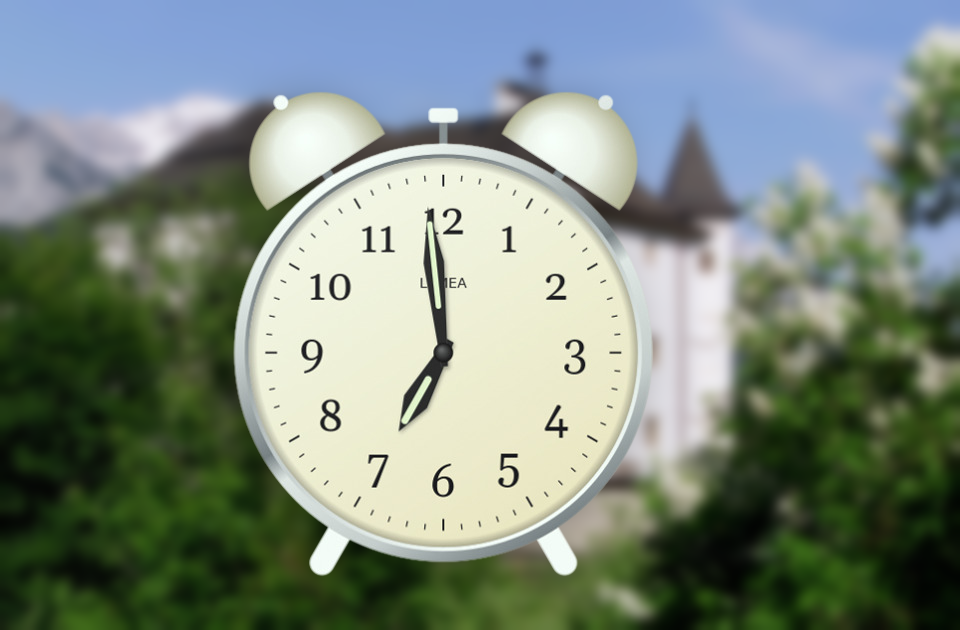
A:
h=6 m=59
